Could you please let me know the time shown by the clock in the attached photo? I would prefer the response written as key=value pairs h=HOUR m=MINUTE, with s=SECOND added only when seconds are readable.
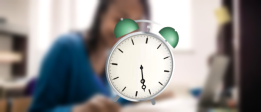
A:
h=5 m=27
